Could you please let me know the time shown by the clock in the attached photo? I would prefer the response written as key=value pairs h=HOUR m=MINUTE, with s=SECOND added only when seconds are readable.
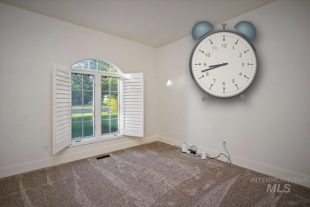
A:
h=8 m=42
